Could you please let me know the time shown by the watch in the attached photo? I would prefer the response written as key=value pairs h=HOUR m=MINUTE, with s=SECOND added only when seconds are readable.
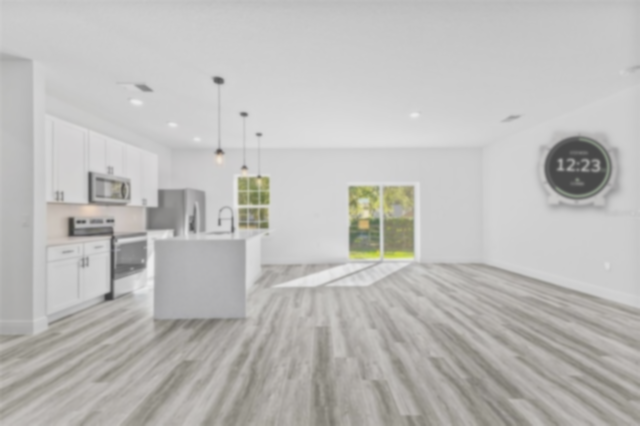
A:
h=12 m=23
